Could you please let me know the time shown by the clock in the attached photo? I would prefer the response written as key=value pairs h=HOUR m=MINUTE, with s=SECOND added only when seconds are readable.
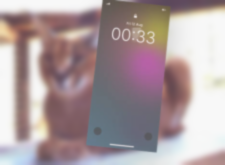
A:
h=0 m=33
